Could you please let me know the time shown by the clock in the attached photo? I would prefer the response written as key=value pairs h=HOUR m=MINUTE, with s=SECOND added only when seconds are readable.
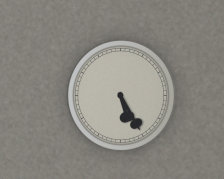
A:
h=5 m=25
